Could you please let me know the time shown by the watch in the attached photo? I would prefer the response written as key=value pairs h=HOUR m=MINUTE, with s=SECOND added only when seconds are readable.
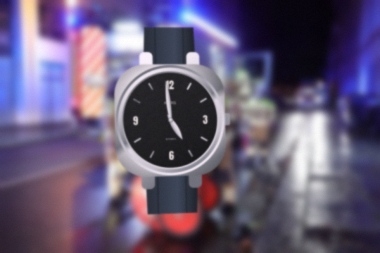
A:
h=4 m=59
